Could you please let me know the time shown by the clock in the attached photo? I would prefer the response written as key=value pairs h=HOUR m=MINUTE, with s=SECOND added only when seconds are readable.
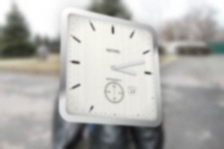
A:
h=3 m=12
